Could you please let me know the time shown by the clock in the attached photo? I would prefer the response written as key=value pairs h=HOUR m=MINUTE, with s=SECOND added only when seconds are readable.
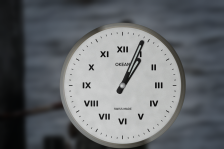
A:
h=1 m=4
